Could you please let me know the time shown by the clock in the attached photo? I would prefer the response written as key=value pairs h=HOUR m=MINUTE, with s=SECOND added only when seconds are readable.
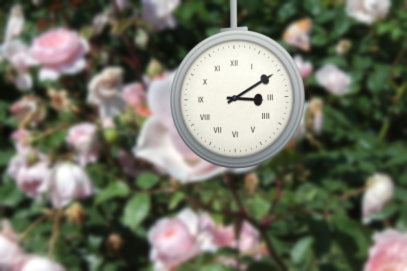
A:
h=3 m=10
